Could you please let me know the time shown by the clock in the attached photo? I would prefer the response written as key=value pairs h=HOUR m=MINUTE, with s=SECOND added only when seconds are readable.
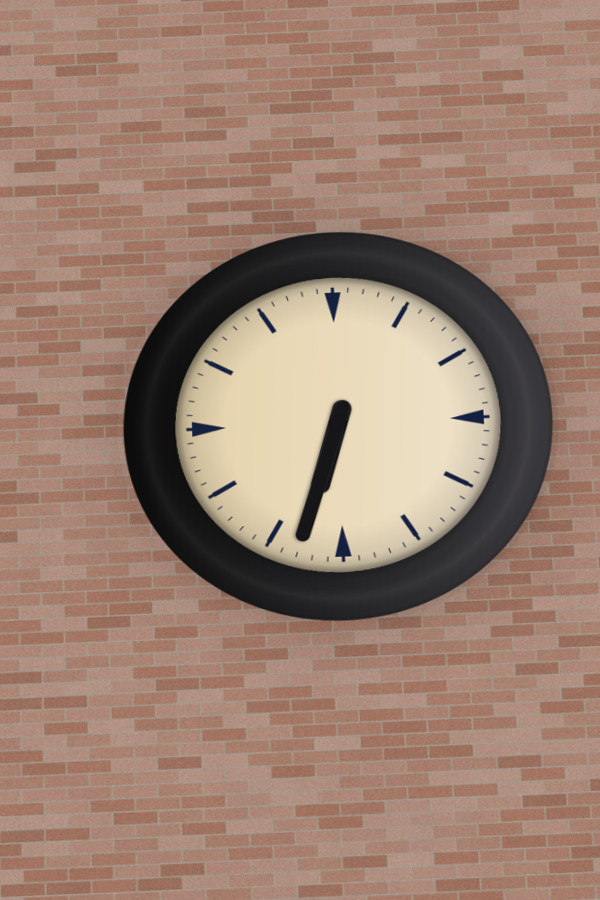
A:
h=6 m=33
